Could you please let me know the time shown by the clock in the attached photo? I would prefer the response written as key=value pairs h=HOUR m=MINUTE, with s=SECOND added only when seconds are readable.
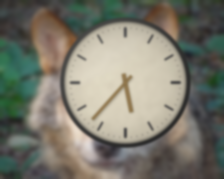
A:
h=5 m=37
